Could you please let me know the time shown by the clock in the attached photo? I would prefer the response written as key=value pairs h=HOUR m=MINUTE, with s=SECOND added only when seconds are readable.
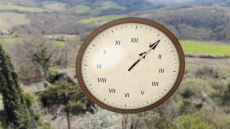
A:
h=1 m=6
